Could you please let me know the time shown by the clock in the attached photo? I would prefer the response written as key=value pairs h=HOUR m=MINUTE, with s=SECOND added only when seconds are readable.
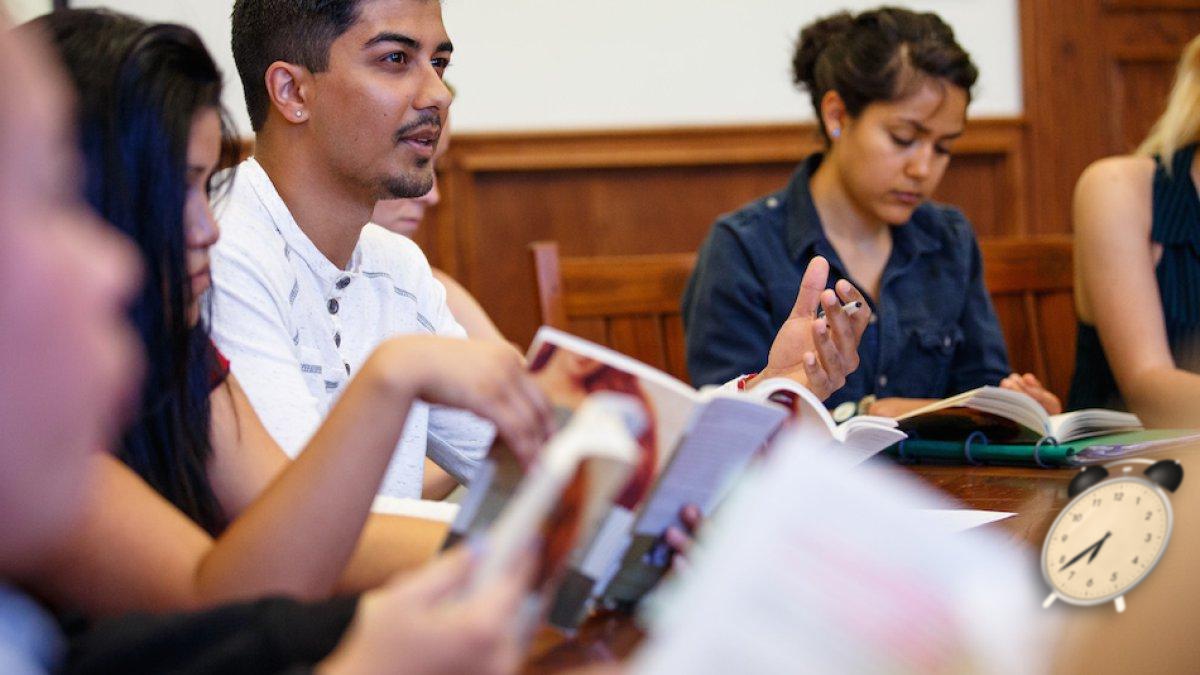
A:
h=6 m=38
